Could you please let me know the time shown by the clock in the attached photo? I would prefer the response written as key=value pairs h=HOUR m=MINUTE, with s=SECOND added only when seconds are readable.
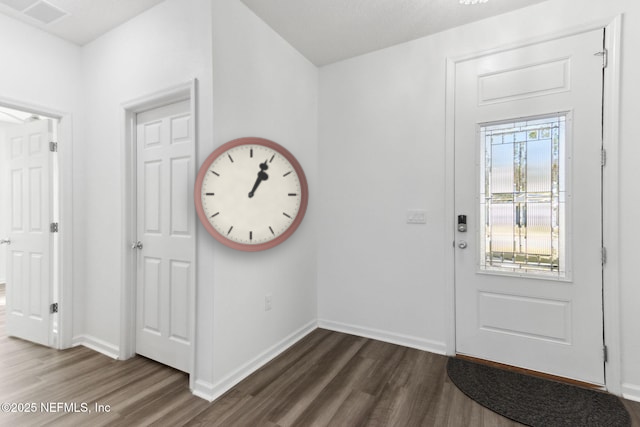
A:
h=1 m=4
